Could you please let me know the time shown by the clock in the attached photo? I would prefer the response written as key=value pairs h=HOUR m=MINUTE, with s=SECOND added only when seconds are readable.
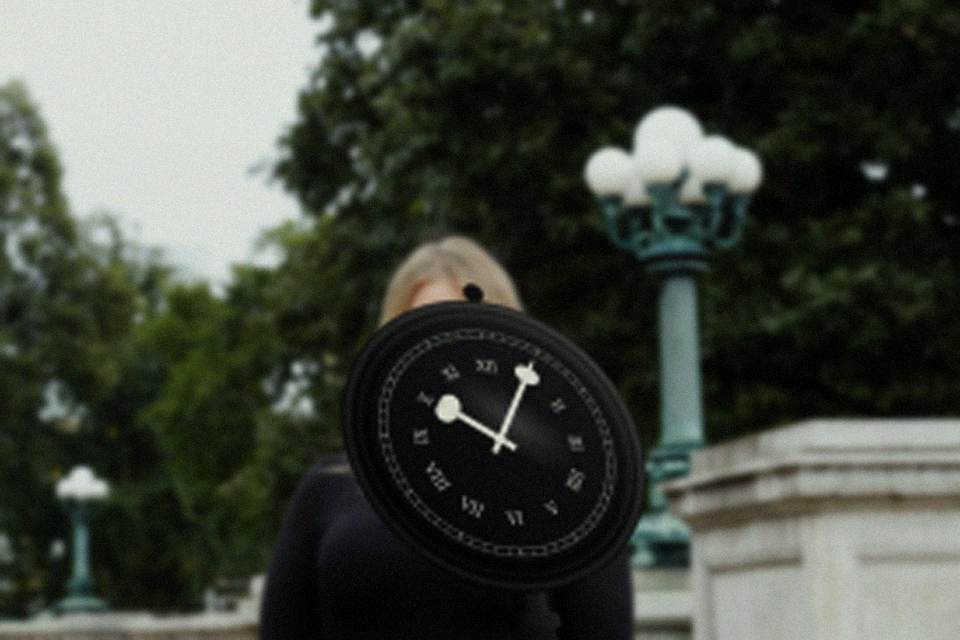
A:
h=10 m=5
